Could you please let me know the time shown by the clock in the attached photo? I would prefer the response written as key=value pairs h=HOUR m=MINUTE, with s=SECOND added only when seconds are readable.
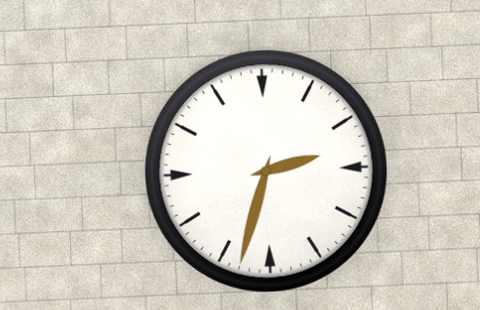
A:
h=2 m=33
